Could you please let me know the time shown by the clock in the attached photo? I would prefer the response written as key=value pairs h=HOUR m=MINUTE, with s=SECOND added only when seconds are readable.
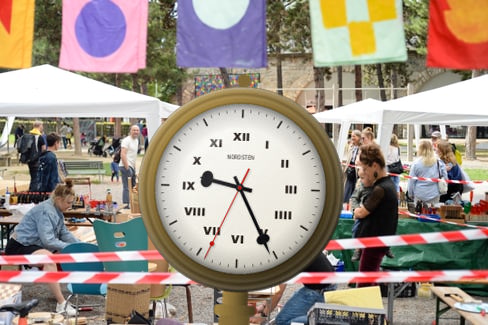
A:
h=9 m=25 s=34
